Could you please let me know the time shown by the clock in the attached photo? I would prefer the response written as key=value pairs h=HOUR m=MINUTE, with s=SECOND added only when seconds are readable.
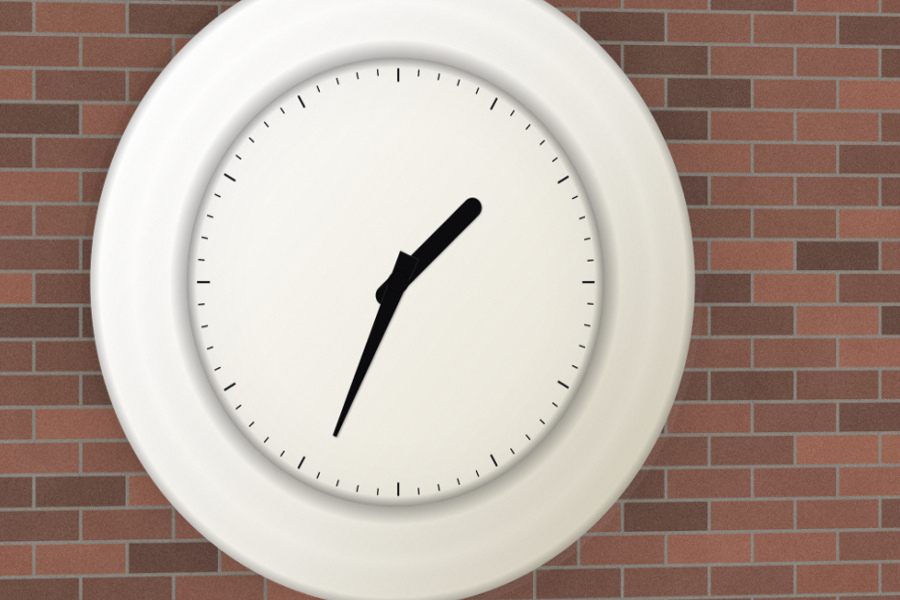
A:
h=1 m=34
